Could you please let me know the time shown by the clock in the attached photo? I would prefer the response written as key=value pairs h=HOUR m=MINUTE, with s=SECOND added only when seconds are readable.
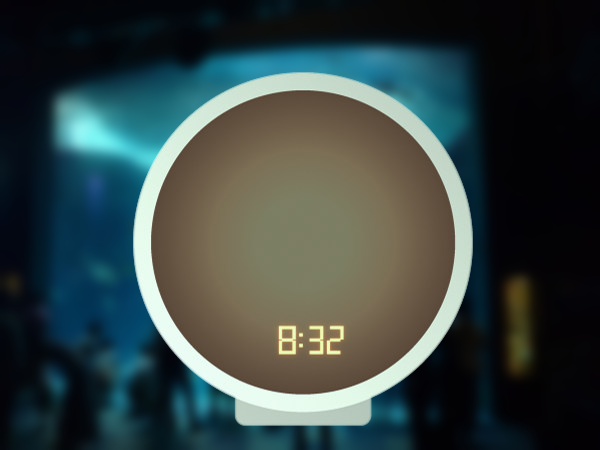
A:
h=8 m=32
